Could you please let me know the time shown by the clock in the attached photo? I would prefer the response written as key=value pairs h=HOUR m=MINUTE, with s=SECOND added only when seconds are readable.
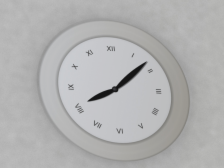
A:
h=8 m=8
